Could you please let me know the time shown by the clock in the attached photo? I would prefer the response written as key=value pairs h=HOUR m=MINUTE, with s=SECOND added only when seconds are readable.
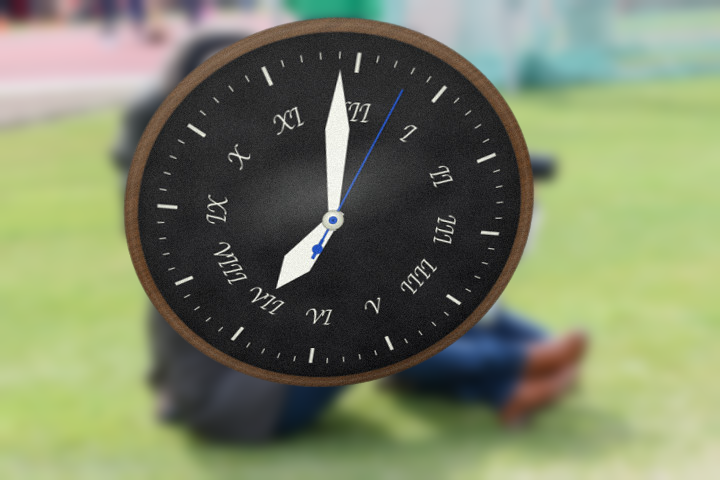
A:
h=6 m=59 s=3
